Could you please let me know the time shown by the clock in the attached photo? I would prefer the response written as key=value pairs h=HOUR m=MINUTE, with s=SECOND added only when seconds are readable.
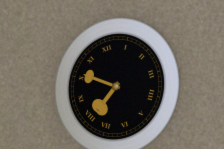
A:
h=7 m=51
